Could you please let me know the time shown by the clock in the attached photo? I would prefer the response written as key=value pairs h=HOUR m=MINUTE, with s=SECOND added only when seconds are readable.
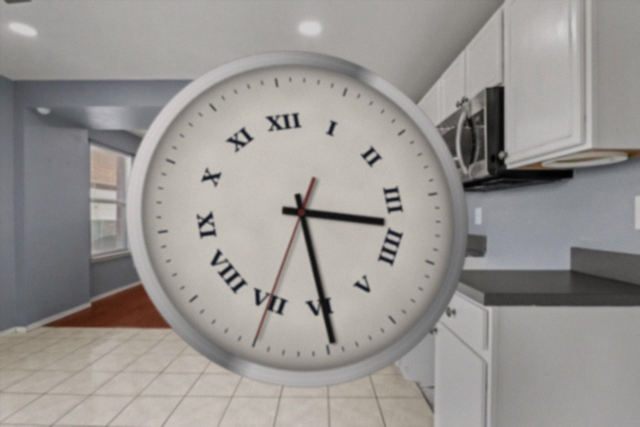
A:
h=3 m=29 s=35
